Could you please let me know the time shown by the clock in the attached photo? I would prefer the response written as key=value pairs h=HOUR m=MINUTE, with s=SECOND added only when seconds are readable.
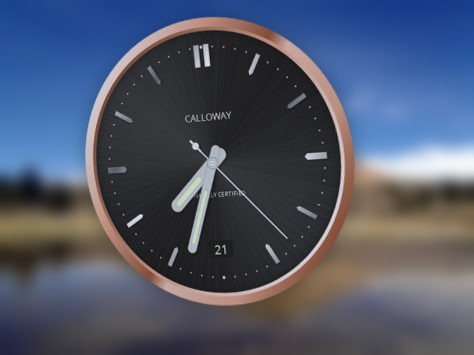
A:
h=7 m=33 s=23
